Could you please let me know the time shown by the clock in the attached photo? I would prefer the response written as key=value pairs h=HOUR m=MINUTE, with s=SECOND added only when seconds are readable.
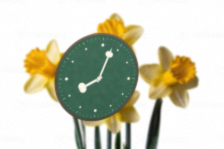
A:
h=8 m=3
